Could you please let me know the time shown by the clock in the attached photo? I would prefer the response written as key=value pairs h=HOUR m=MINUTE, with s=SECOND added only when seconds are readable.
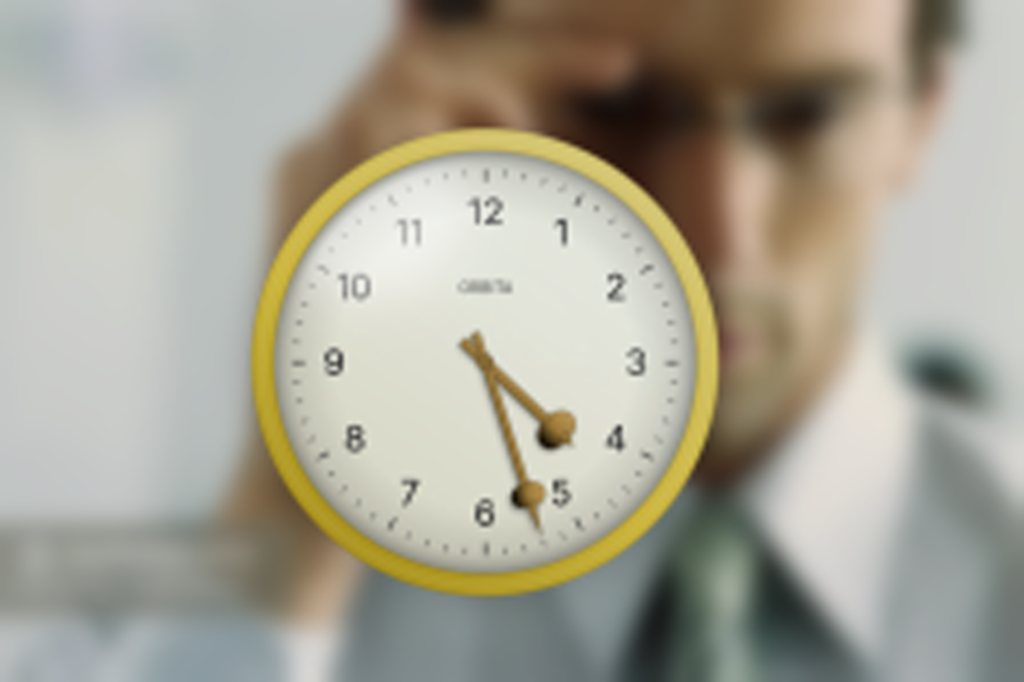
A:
h=4 m=27
